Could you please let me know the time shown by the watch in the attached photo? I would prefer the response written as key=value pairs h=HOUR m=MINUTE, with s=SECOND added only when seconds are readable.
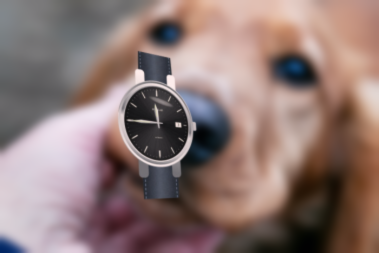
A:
h=11 m=45
